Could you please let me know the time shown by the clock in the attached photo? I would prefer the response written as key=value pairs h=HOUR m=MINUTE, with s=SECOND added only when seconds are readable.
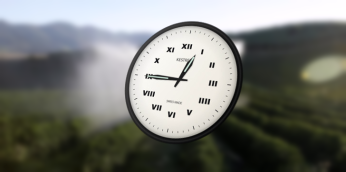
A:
h=12 m=45
